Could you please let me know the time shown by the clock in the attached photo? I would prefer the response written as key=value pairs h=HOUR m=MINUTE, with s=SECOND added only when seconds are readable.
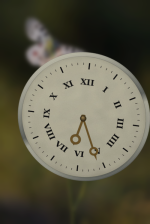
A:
h=6 m=26
